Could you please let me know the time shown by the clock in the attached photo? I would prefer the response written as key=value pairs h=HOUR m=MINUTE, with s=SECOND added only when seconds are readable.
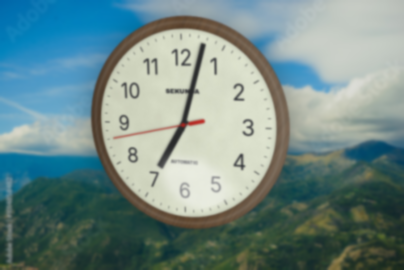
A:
h=7 m=2 s=43
